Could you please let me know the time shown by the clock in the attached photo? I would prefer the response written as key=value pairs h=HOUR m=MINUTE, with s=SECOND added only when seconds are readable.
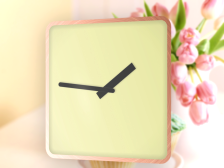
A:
h=1 m=46
